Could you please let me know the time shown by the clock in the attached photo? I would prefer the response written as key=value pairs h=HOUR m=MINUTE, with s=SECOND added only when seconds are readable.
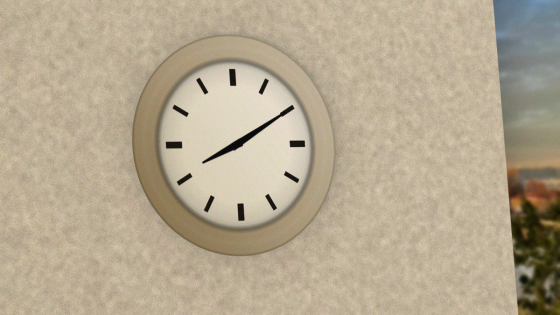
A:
h=8 m=10
